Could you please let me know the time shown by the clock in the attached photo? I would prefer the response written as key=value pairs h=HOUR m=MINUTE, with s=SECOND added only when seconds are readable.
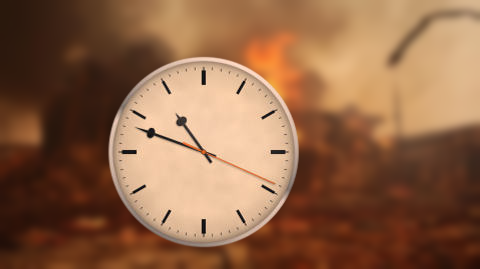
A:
h=10 m=48 s=19
